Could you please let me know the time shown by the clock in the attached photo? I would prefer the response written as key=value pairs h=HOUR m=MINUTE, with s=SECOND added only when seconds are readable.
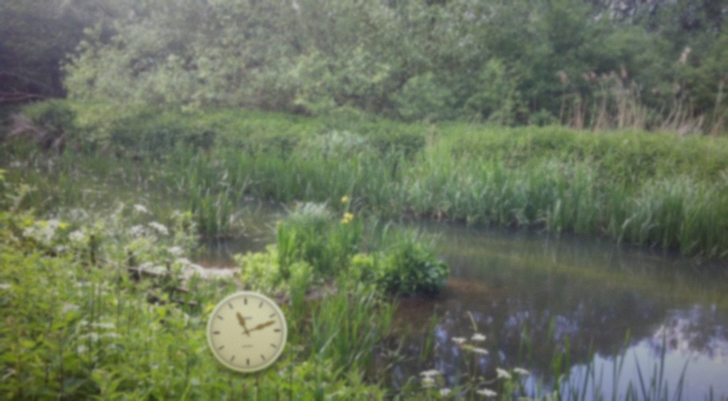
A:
h=11 m=12
